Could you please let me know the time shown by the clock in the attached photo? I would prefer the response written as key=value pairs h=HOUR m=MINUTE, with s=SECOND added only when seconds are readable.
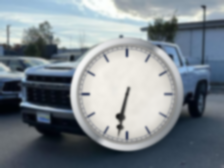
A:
h=6 m=32
